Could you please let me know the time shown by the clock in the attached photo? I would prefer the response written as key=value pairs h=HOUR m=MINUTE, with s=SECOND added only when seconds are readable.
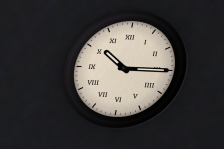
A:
h=10 m=15
